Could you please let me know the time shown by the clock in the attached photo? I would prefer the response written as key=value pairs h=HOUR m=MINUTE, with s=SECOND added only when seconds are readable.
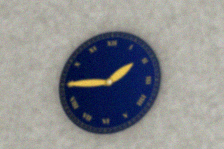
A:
h=1 m=45
